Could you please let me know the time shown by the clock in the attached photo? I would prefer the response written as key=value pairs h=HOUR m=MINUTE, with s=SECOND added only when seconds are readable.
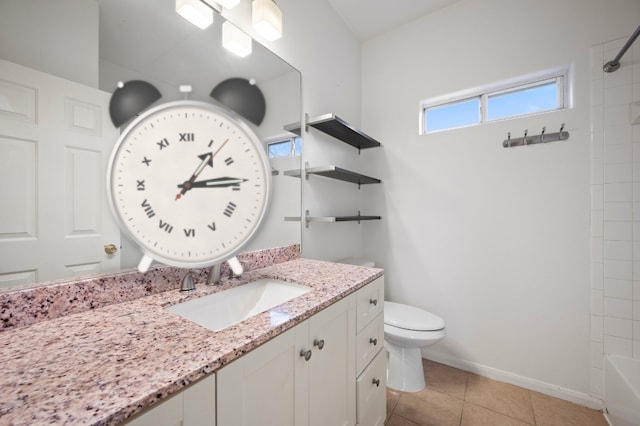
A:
h=1 m=14 s=7
